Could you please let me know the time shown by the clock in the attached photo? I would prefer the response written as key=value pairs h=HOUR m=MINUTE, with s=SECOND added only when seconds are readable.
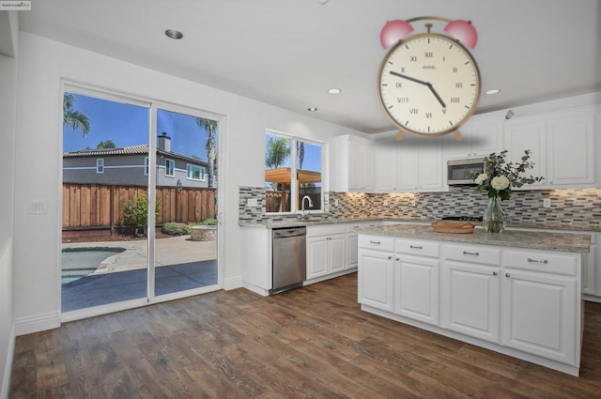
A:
h=4 m=48
